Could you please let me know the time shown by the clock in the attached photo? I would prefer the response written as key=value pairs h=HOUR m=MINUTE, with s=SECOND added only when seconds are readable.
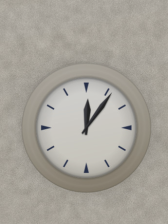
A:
h=12 m=6
